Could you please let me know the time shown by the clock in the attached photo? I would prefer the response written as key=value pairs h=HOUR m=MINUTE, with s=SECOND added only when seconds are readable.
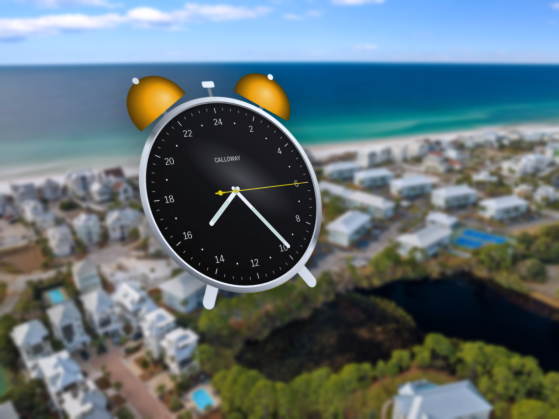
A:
h=15 m=24 s=15
